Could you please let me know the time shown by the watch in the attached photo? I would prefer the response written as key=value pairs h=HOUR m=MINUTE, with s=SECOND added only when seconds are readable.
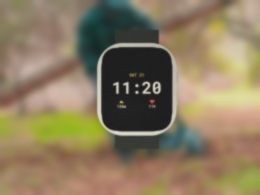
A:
h=11 m=20
